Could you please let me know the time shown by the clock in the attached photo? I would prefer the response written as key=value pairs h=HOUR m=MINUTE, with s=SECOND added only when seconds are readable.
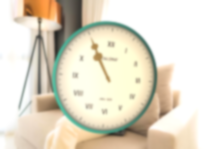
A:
h=10 m=55
